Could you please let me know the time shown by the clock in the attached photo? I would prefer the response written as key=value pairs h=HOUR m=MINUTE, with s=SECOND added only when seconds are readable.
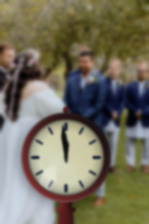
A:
h=11 m=59
